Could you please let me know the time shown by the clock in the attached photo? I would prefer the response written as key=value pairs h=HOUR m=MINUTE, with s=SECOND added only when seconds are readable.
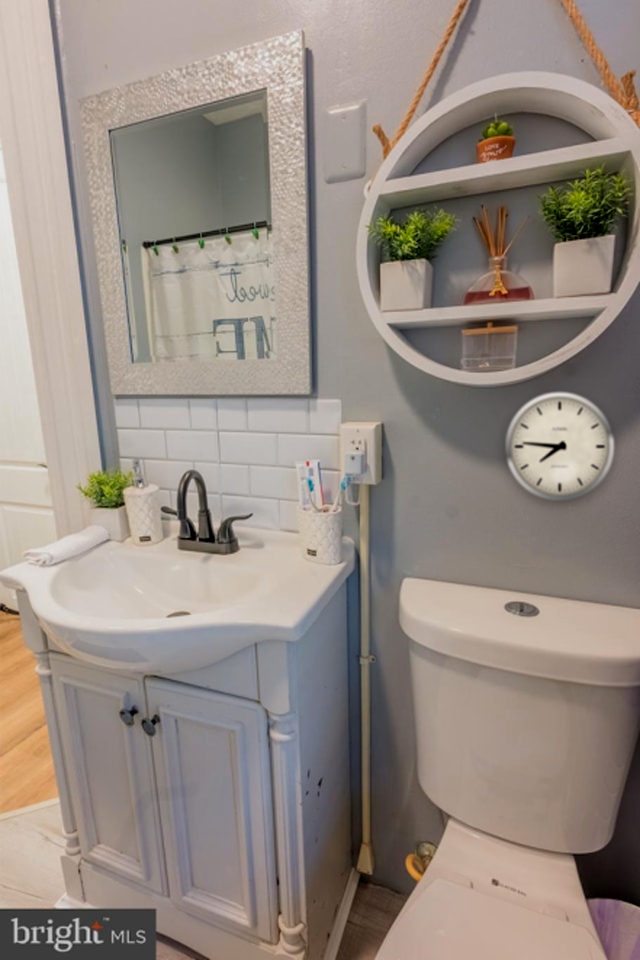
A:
h=7 m=46
